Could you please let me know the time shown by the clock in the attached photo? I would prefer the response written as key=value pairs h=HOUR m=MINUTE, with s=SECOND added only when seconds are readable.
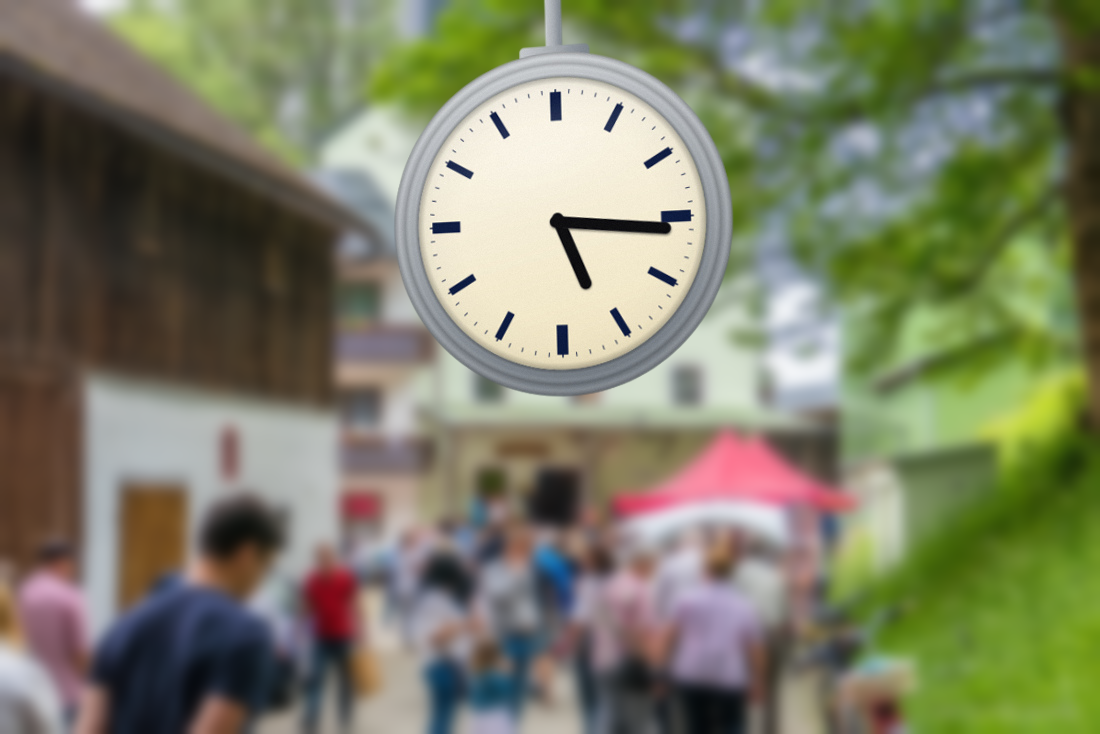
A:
h=5 m=16
